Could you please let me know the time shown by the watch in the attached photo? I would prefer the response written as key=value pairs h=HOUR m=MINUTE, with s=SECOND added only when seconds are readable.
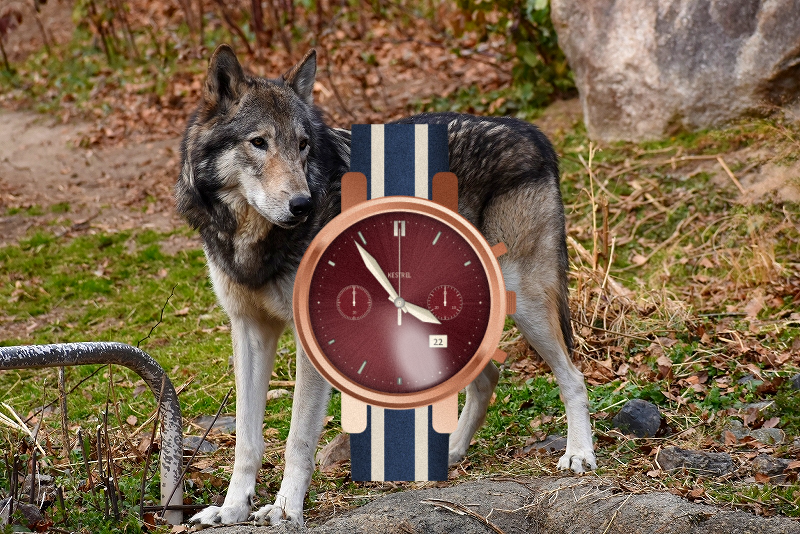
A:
h=3 m=54
